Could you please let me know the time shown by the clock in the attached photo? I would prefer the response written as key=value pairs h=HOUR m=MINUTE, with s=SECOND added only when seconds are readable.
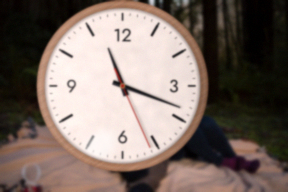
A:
h=11 m=18 s=26
